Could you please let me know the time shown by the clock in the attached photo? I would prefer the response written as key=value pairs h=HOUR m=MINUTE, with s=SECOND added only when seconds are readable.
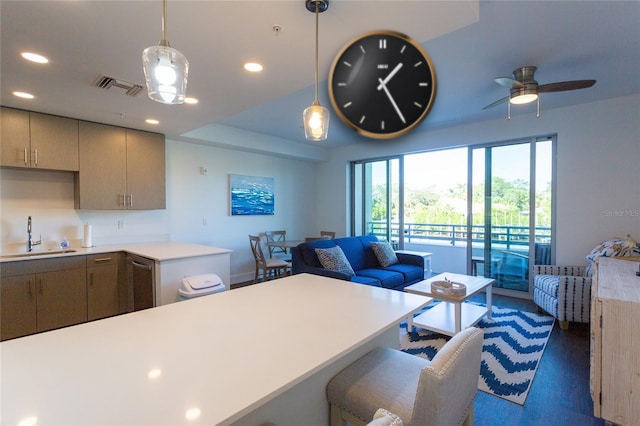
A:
h=1 m=25
